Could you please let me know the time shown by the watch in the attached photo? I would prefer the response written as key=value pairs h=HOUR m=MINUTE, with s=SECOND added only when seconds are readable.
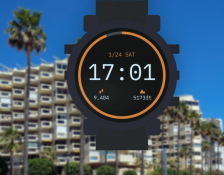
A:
h=17 m=1
